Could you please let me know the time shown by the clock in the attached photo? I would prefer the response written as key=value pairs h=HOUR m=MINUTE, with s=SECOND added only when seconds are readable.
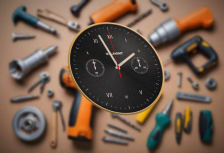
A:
h=1 m=57
